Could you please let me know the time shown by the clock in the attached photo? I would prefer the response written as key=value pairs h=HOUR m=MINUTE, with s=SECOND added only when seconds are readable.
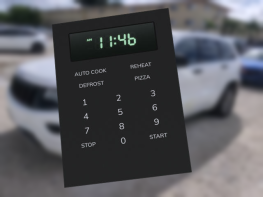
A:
h=11 m=46
